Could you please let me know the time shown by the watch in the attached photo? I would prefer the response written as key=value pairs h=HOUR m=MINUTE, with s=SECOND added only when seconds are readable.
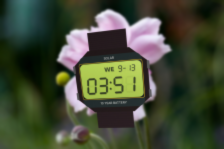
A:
h=3 m=51
